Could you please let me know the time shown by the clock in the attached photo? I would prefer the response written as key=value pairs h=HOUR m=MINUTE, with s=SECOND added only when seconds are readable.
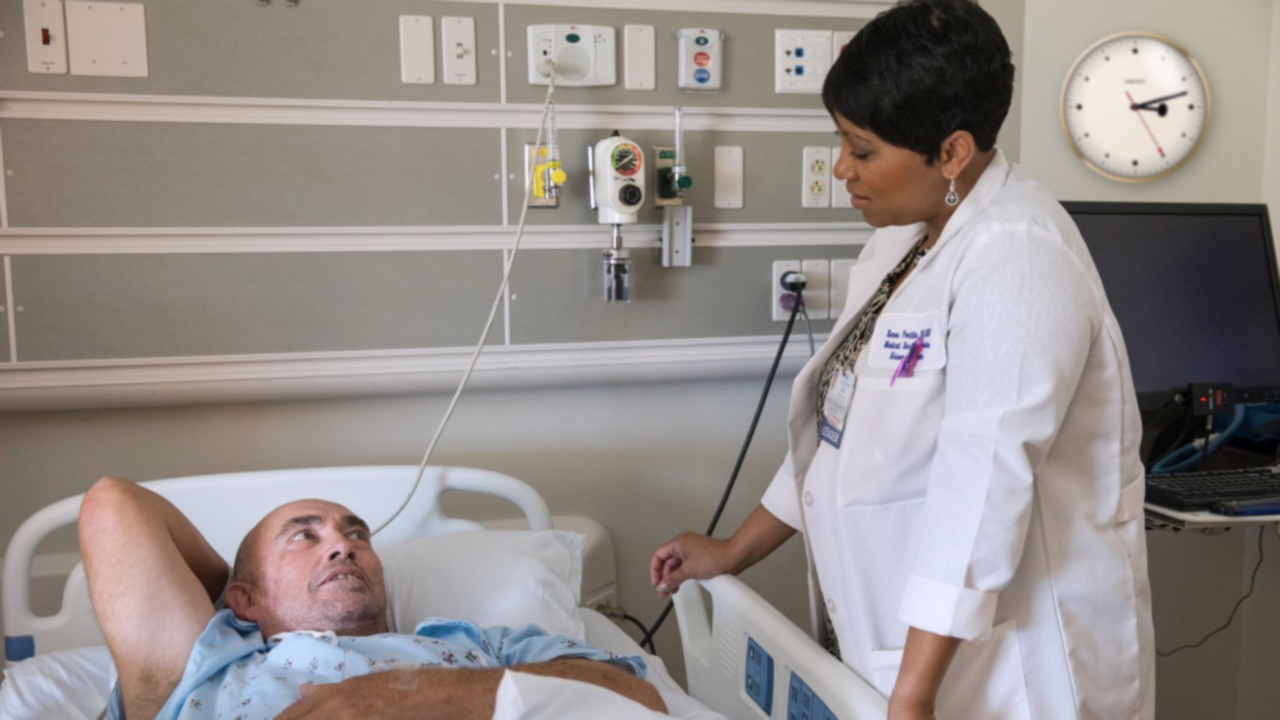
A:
h=3 m=12 s=25
